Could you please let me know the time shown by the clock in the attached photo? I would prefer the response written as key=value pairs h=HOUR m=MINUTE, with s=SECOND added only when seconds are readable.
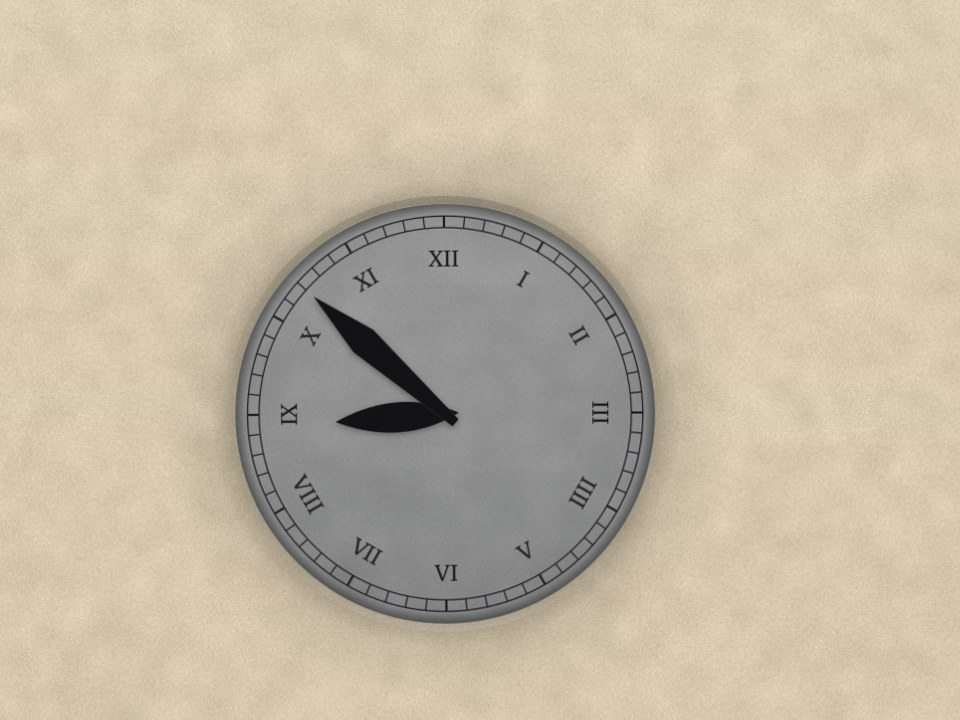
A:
h=8 m=52
